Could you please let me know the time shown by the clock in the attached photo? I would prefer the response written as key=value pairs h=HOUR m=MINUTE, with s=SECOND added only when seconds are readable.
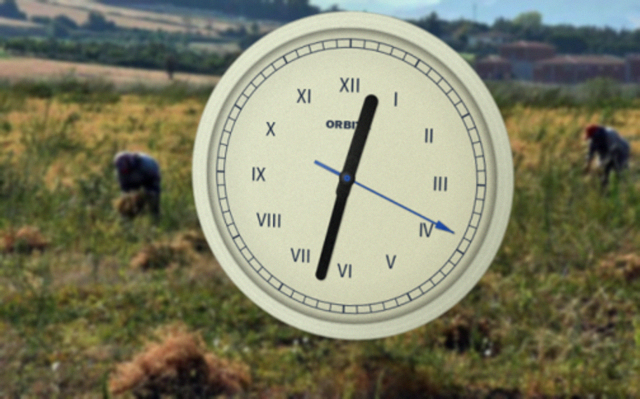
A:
h=12 m=32 s=19
